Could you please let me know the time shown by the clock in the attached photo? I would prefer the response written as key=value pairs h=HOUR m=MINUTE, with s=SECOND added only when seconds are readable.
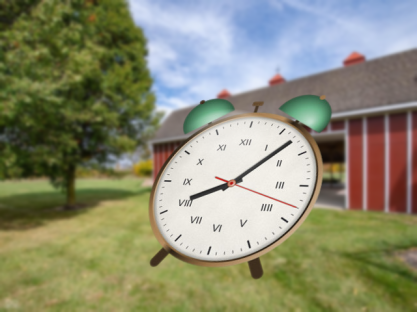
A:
h=8 m=7 s=18
